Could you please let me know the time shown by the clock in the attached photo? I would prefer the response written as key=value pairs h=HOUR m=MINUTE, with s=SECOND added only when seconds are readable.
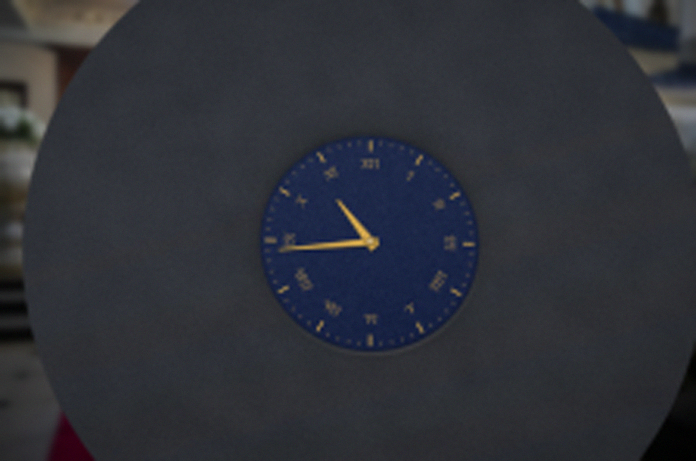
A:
h=10 m=44
